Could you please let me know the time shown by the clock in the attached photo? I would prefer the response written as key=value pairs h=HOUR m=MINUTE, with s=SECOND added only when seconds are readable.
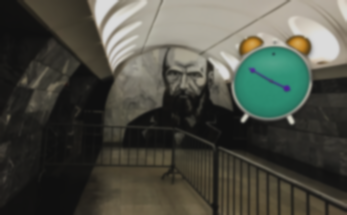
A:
h=3 m=50
